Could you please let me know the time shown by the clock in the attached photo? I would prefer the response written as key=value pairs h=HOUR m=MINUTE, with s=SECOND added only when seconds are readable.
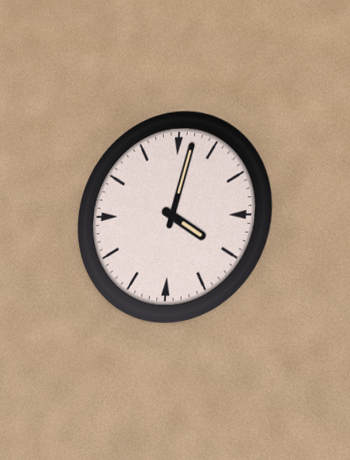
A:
h=4 m=2
